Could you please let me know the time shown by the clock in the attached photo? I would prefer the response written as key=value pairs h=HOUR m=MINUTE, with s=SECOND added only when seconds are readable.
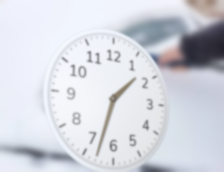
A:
h=1 m=33
